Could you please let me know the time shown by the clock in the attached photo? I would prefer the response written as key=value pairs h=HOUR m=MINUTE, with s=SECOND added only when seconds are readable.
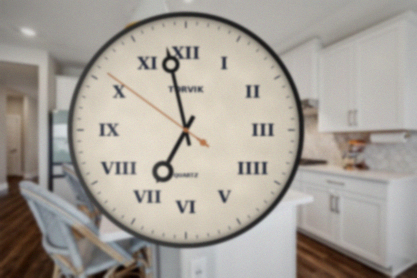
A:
h=6 m=57 s=51
